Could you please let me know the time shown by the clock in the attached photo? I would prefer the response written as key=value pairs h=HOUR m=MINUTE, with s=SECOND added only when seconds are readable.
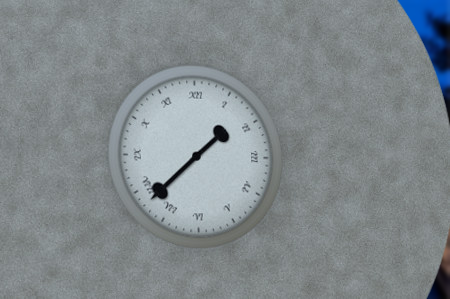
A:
h=1 m=38
